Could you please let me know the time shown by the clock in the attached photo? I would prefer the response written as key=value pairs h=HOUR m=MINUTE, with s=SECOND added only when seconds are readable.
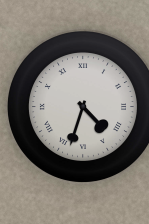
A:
h=4 m=33
